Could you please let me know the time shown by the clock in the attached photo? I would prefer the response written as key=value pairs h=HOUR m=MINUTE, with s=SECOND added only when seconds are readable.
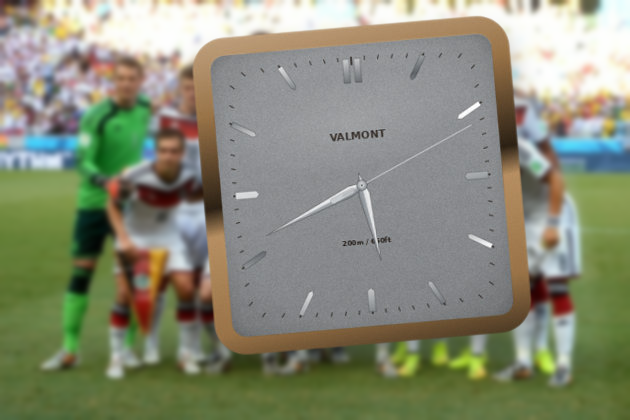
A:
h=5 m=41 s=11
